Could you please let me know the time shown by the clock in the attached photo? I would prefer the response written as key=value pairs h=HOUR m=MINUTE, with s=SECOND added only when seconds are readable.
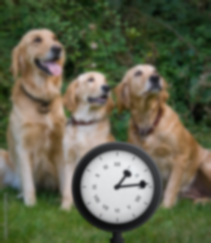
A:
h=1 m=14
